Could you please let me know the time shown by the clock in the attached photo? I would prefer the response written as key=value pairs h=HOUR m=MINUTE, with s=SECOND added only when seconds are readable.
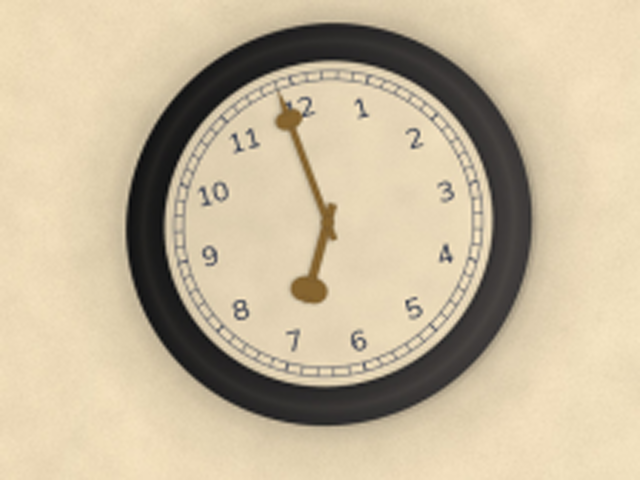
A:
h=6 m=59
